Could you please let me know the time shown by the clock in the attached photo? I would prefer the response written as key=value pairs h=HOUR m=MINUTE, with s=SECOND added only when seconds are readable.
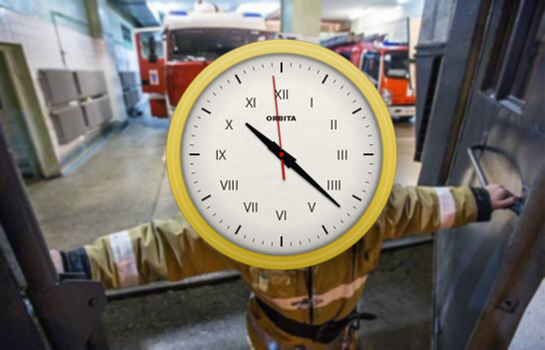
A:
h=10 m=21 s=59
